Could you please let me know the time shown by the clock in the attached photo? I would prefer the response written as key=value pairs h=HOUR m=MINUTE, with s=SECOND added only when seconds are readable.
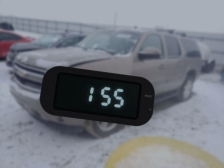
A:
h=1 m=55
